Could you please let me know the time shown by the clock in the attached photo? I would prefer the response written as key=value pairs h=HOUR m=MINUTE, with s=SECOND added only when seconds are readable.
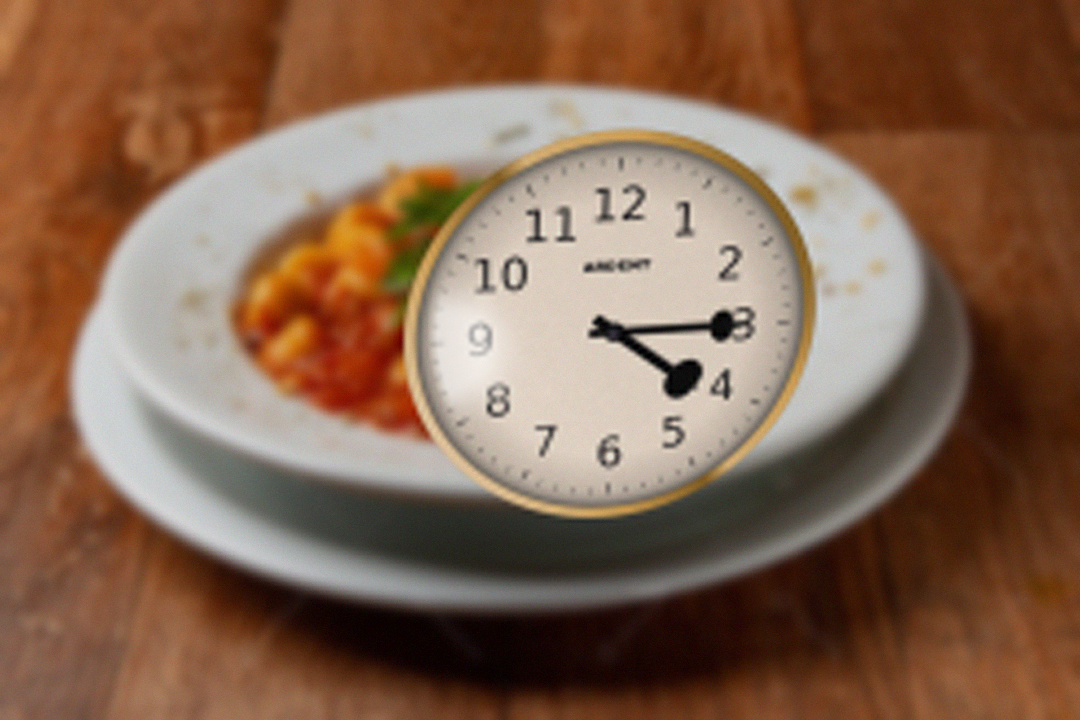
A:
h=4 m=15
